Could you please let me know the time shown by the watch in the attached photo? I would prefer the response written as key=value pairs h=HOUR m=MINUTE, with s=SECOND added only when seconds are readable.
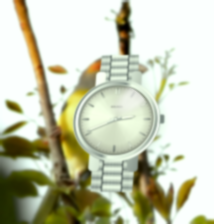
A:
h=2 m=41
